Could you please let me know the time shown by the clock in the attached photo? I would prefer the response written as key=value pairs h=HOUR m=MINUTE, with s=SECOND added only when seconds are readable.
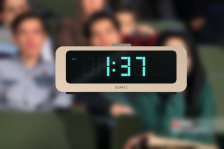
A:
h=1 m=37
